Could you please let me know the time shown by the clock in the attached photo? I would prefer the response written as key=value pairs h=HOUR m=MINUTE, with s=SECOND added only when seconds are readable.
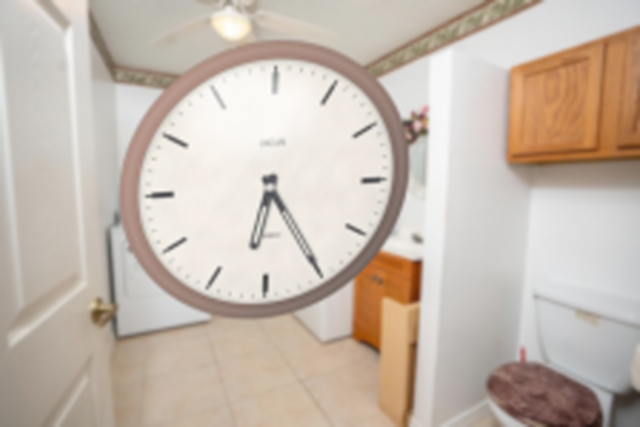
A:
h=6 m=25
